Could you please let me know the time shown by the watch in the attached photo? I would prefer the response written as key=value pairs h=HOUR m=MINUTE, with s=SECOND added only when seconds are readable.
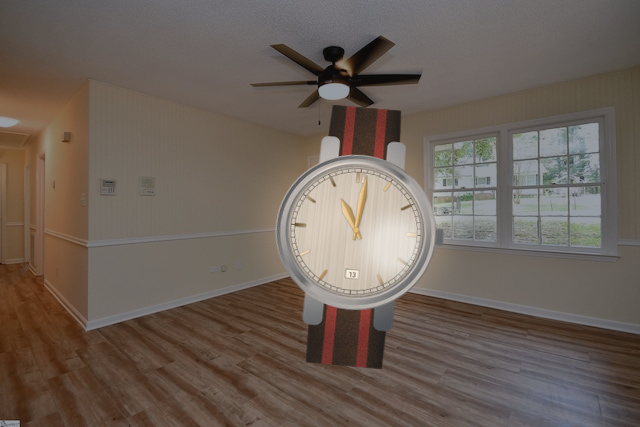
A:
h=11 m=1
